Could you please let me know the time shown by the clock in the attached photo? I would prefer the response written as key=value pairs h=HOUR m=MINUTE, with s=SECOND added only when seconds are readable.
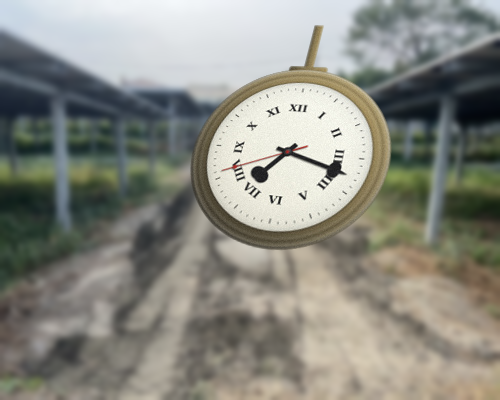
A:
h=7 m=17 s=41
